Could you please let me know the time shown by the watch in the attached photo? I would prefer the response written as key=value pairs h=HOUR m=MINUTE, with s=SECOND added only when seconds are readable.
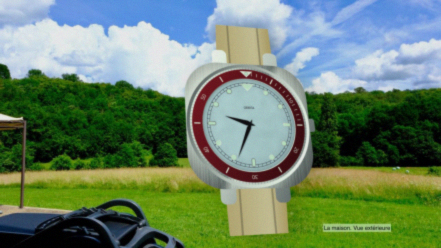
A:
h=9 m=34
